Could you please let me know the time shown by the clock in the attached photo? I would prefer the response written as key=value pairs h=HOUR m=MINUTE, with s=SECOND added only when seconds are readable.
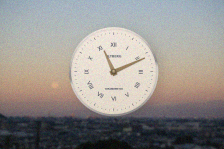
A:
h=11 m=11
